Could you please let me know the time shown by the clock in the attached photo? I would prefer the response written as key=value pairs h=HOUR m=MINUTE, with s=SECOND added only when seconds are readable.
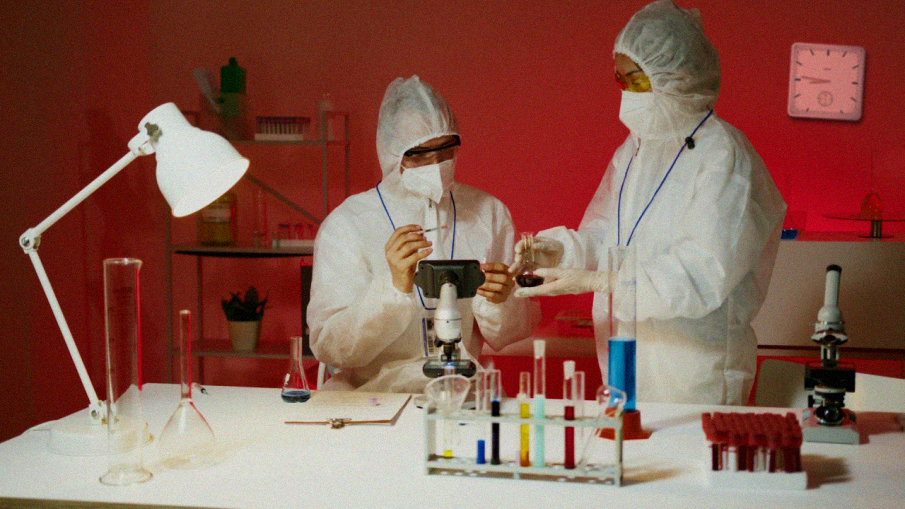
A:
h=8 m=46
